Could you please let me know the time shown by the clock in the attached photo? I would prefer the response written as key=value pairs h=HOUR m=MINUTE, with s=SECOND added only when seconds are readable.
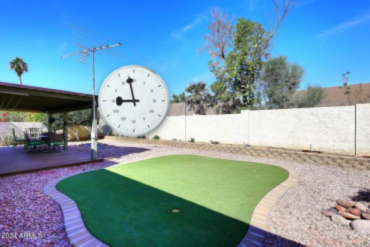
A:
h=8 m=58
